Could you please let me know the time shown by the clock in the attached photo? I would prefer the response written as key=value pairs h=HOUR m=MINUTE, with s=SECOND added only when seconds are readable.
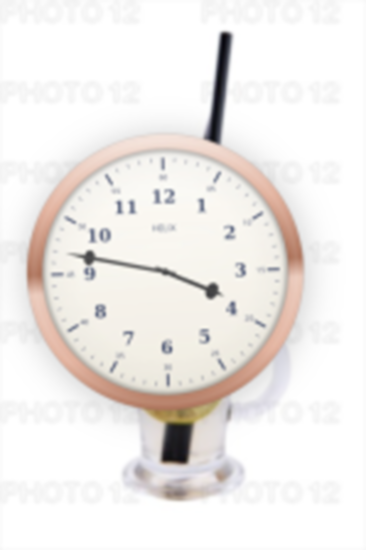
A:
h=3 m=47
